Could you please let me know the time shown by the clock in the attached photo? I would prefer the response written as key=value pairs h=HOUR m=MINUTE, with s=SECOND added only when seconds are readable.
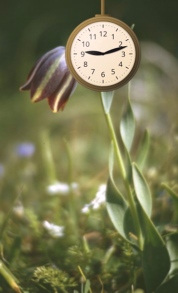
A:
h=9 m=12
